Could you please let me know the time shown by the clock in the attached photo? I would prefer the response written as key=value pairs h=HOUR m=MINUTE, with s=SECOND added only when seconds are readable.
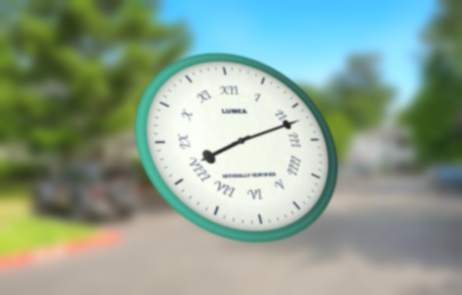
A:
h=8 m=12
